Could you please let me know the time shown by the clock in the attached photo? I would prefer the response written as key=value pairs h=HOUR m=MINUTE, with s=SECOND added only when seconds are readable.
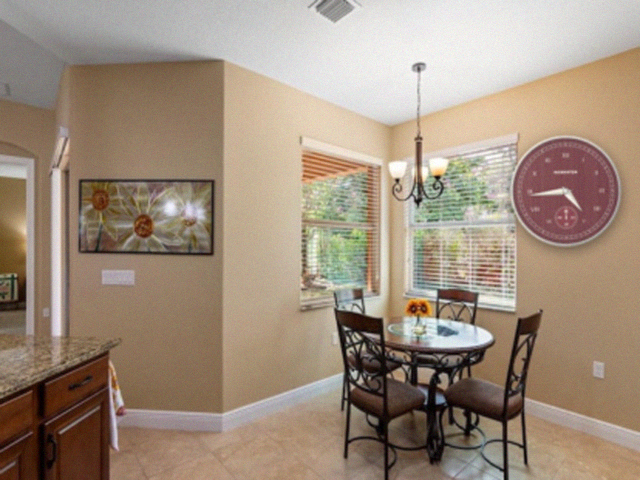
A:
h=4 m=44
